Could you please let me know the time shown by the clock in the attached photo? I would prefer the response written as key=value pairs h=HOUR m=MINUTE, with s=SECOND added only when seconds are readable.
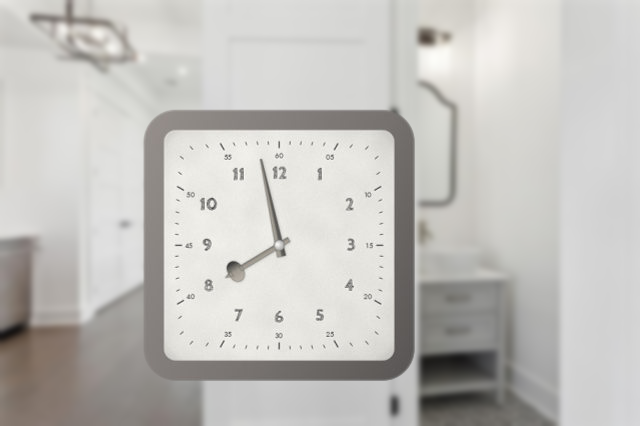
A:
h=7 m=58
